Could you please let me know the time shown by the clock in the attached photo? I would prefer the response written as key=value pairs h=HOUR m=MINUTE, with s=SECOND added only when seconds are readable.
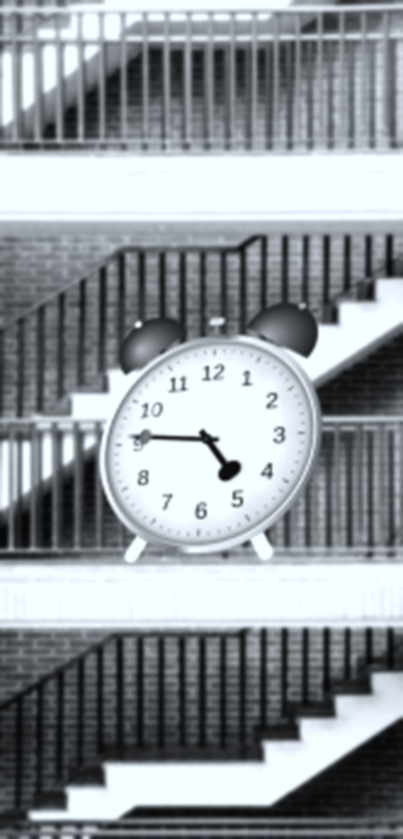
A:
h=4 m=46
